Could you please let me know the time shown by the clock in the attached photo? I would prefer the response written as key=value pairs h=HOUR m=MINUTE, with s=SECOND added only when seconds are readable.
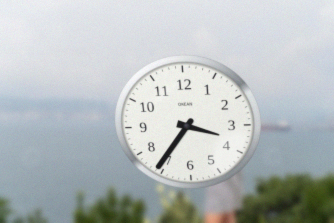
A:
h=3 m=36
